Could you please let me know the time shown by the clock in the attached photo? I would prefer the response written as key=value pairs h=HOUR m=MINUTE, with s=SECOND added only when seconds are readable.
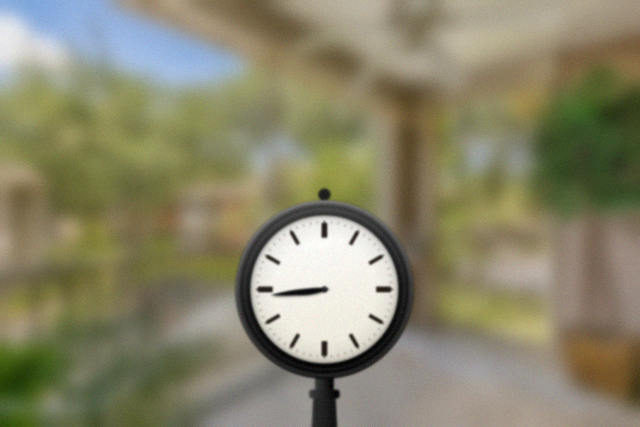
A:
h=8 m=44
